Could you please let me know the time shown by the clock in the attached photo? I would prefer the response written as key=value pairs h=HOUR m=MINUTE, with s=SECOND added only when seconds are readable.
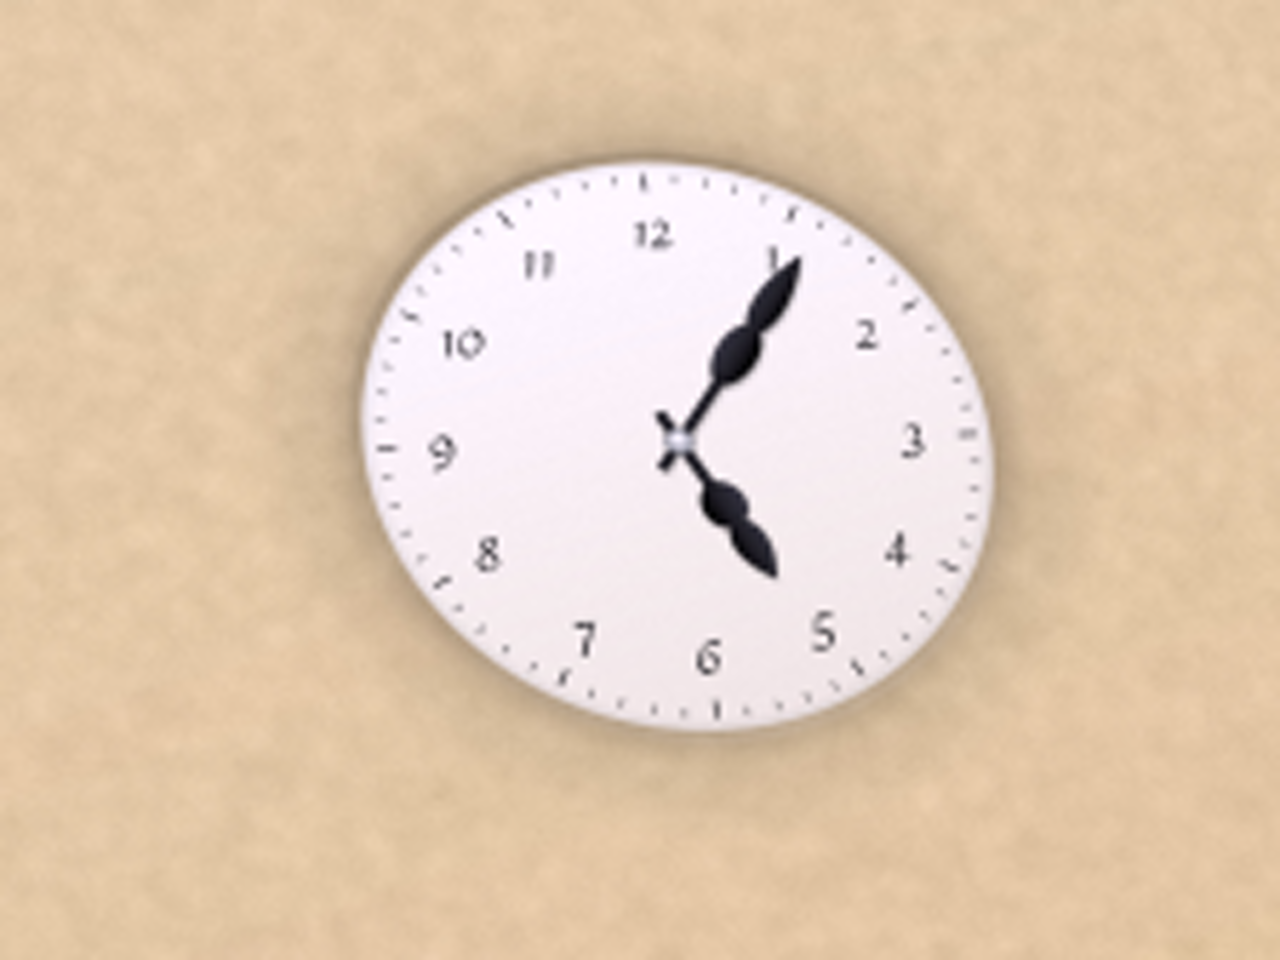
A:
h=5 m=6
